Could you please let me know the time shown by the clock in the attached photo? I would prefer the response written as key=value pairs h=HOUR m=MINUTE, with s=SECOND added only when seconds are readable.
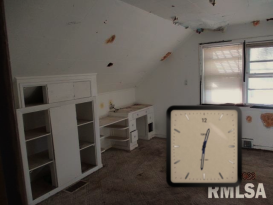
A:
h=12 m=31
